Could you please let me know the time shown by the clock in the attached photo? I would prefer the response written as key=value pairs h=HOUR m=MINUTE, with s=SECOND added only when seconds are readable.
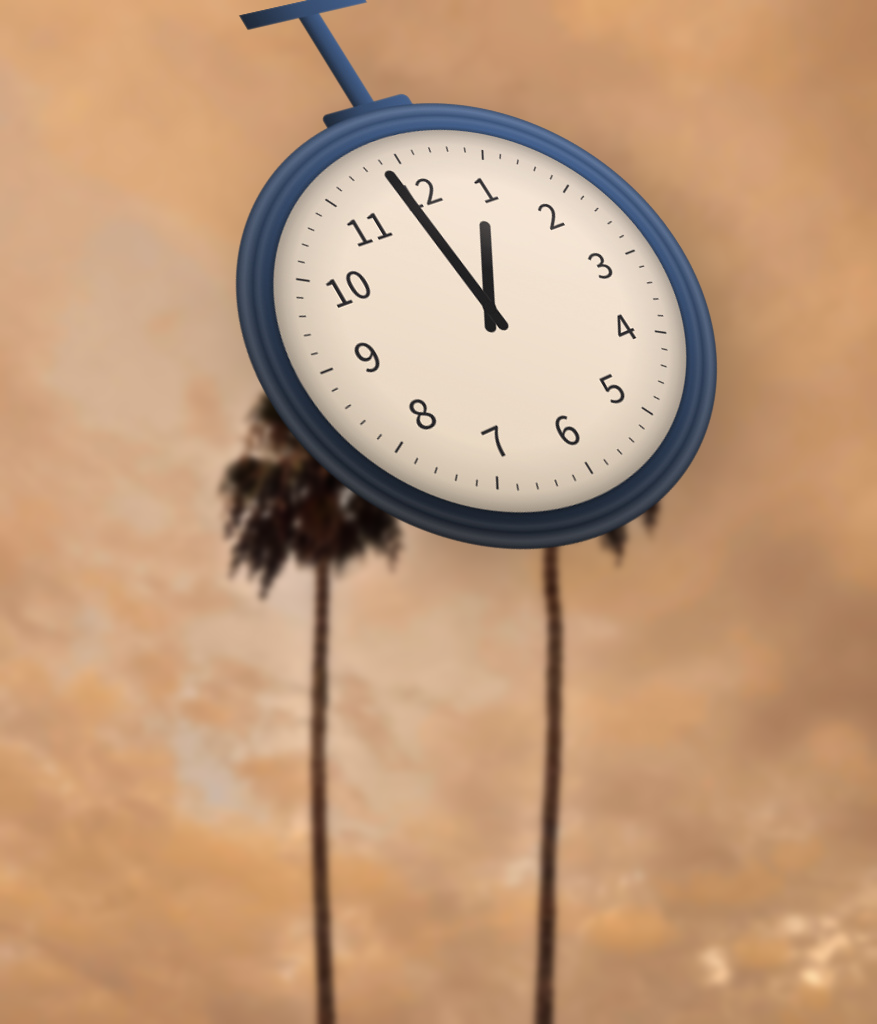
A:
h=12 m=59
